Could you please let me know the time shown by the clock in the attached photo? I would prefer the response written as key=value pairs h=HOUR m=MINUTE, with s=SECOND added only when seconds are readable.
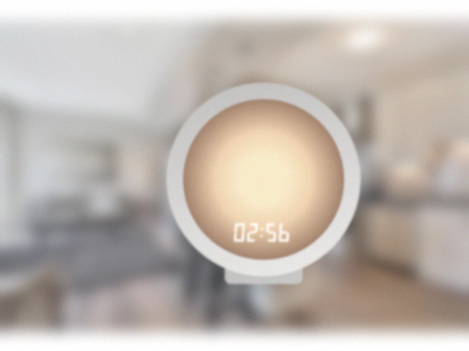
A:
h=2 m=56
